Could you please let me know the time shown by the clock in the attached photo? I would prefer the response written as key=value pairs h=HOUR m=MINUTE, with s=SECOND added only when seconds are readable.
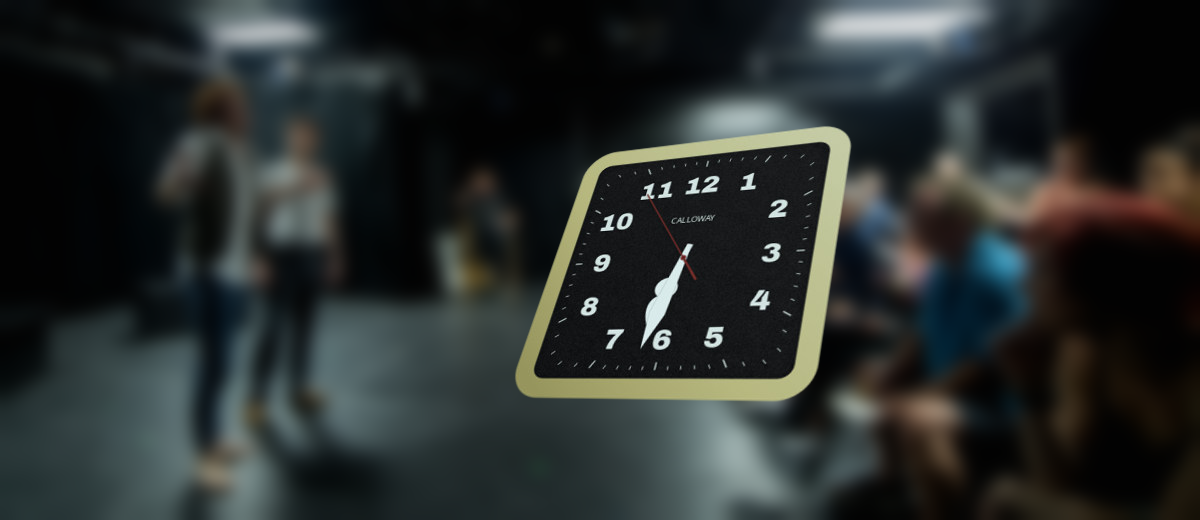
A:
h=6 m=31 s=54
